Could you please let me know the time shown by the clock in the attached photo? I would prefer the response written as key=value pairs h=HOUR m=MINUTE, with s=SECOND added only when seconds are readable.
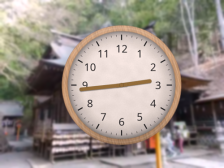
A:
h=2 m=44
